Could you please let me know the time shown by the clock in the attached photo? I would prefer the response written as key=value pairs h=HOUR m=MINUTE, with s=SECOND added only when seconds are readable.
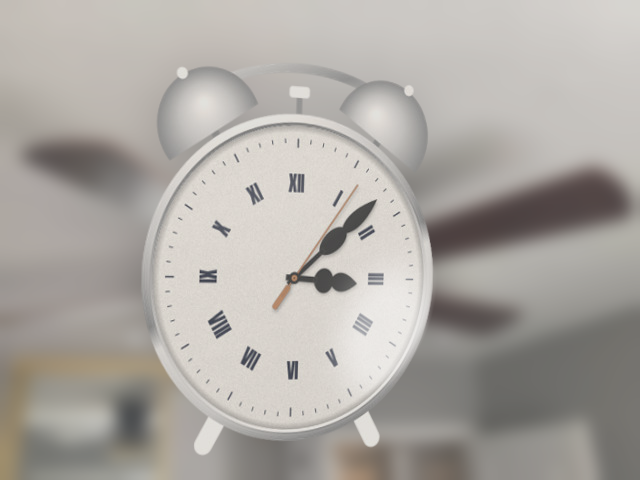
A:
h=3 m=8 s=6
